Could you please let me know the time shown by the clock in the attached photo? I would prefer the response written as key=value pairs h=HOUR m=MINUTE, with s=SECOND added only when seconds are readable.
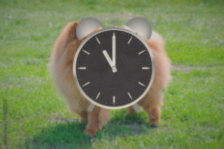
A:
h=11 m=0
